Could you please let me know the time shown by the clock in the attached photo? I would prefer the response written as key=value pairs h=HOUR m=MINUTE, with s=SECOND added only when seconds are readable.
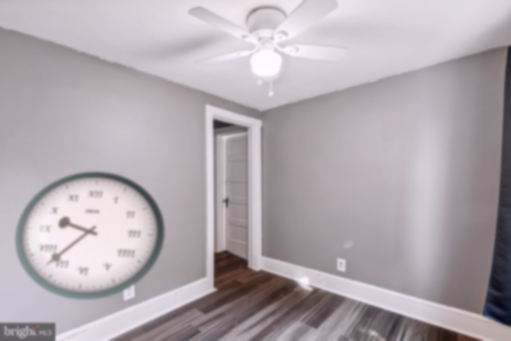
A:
h=9 m=37
